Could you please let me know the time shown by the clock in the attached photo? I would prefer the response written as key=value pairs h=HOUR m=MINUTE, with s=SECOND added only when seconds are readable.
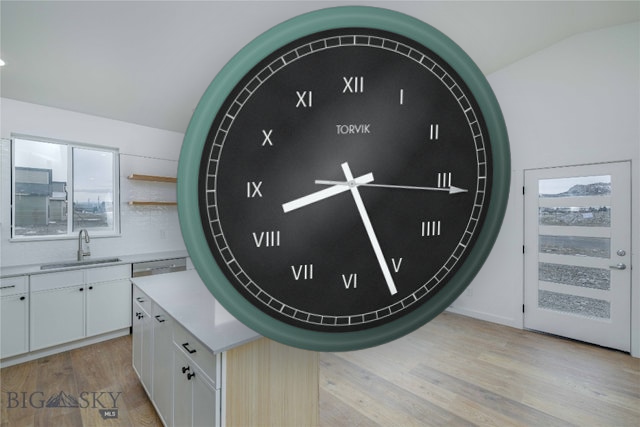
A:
h=8 m=26 s=16
